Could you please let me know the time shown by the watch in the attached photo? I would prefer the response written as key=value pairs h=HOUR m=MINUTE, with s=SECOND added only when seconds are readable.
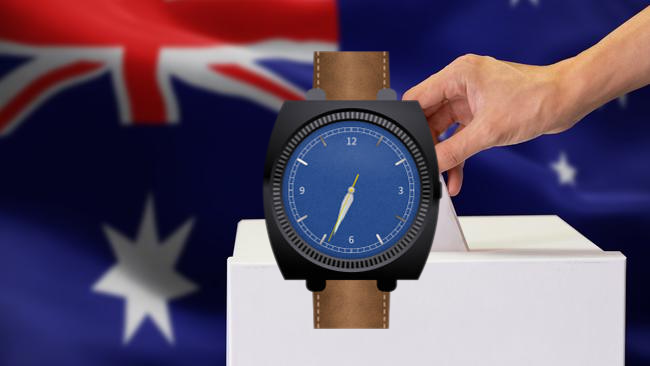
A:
h=6 m=33 s=34
